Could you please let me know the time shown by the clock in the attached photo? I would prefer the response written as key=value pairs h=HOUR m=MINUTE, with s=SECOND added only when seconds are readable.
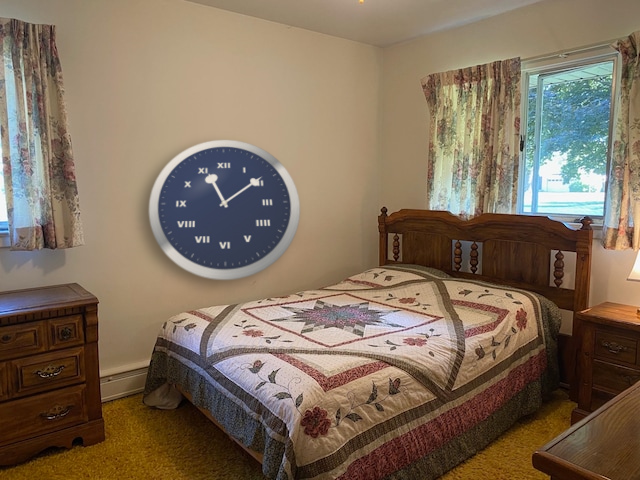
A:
h=11 m=9
